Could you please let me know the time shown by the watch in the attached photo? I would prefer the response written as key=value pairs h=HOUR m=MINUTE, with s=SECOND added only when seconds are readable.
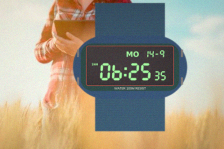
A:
h=6 m=25 s=35
